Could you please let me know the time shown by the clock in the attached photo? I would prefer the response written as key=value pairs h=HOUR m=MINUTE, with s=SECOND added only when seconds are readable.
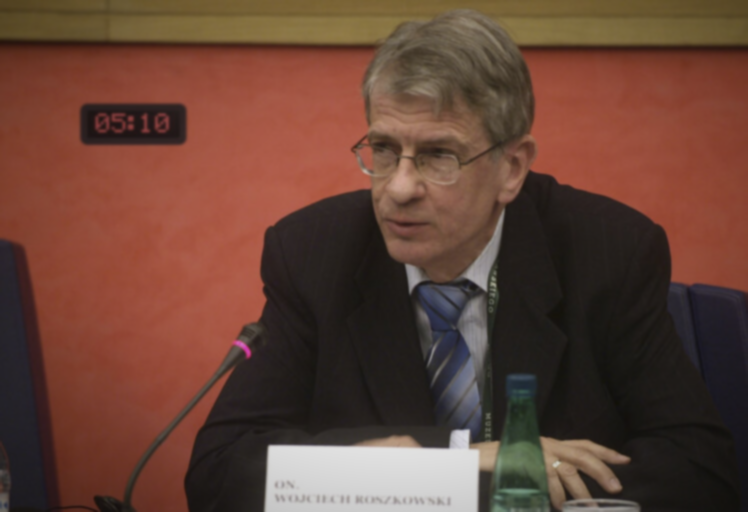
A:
h=5 m=10
